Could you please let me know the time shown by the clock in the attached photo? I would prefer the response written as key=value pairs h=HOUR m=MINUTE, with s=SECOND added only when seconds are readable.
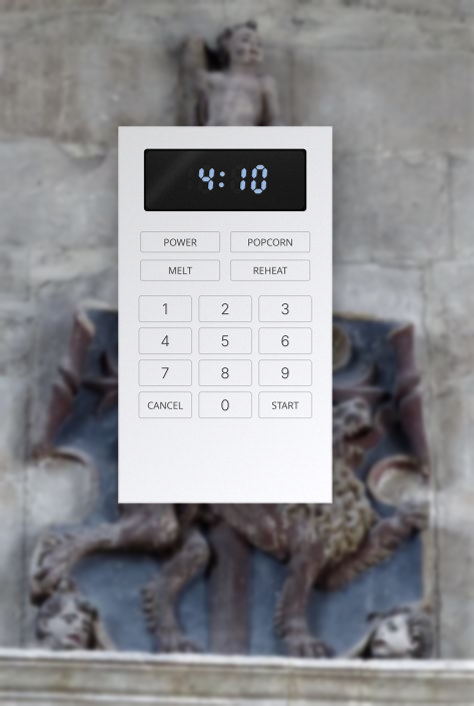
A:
h=4 m=10
